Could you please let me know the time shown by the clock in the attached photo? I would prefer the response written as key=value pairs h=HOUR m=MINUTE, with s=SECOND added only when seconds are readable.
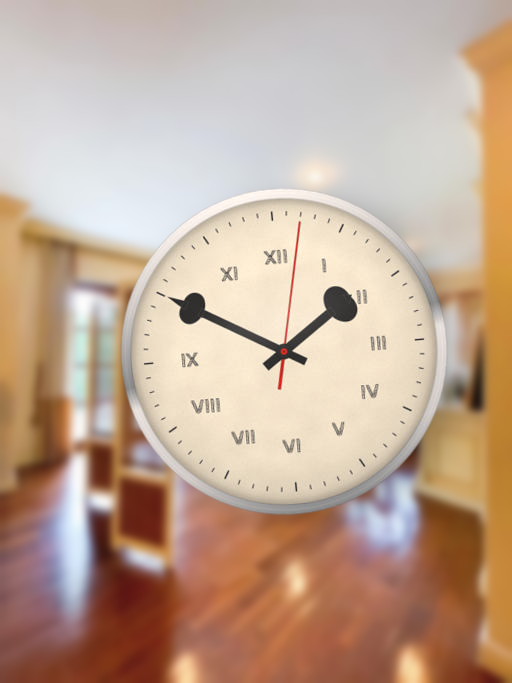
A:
h=1 m=50 s=2
